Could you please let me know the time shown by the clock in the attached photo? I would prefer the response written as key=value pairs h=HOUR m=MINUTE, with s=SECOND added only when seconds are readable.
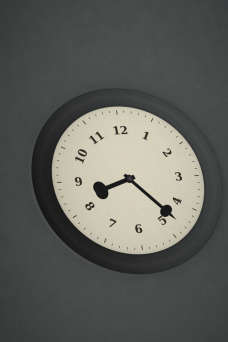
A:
h=8 m=23
